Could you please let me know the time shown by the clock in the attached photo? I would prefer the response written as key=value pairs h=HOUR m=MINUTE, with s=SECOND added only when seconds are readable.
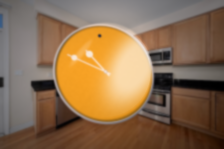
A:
h=10 m=50
